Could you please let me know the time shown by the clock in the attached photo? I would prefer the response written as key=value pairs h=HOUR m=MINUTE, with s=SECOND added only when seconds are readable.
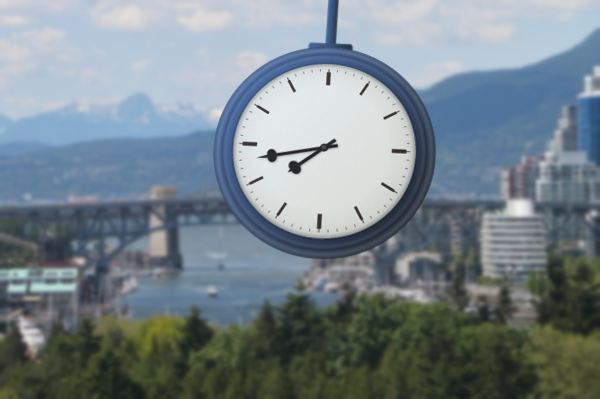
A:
h=7 m=43
